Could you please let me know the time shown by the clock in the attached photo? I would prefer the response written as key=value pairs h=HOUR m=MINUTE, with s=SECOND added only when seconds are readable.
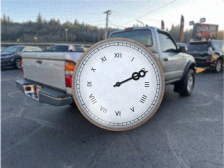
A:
h=2 m=11
